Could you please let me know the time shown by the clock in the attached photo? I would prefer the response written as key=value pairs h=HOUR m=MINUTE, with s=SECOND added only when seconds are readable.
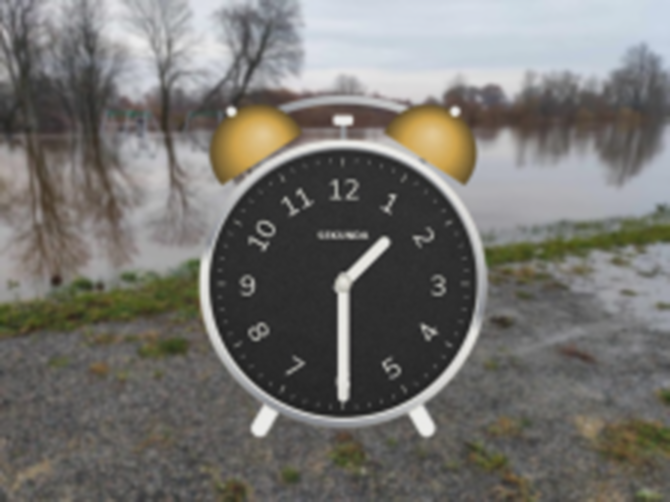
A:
h=1 m=30
